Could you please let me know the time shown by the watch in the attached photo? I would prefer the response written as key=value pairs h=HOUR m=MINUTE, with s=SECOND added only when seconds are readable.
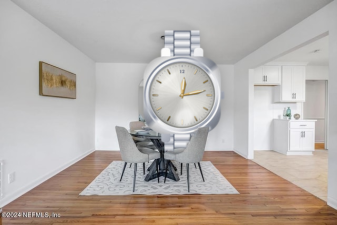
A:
h=12 m=13
